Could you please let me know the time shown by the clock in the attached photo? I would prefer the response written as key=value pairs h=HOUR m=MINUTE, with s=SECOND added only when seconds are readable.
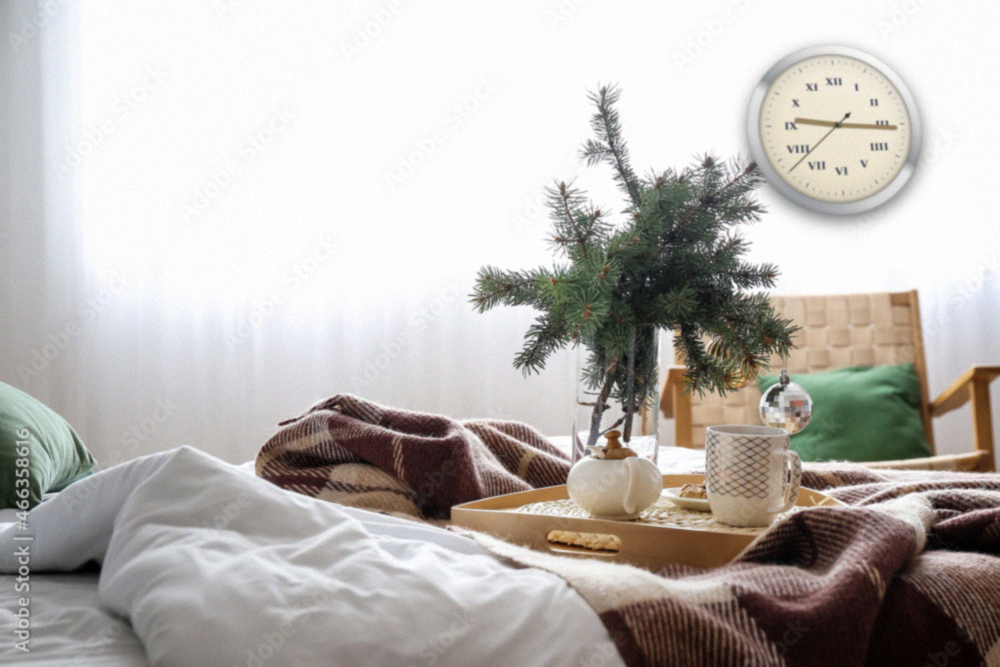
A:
h=9 m=15 s=38
